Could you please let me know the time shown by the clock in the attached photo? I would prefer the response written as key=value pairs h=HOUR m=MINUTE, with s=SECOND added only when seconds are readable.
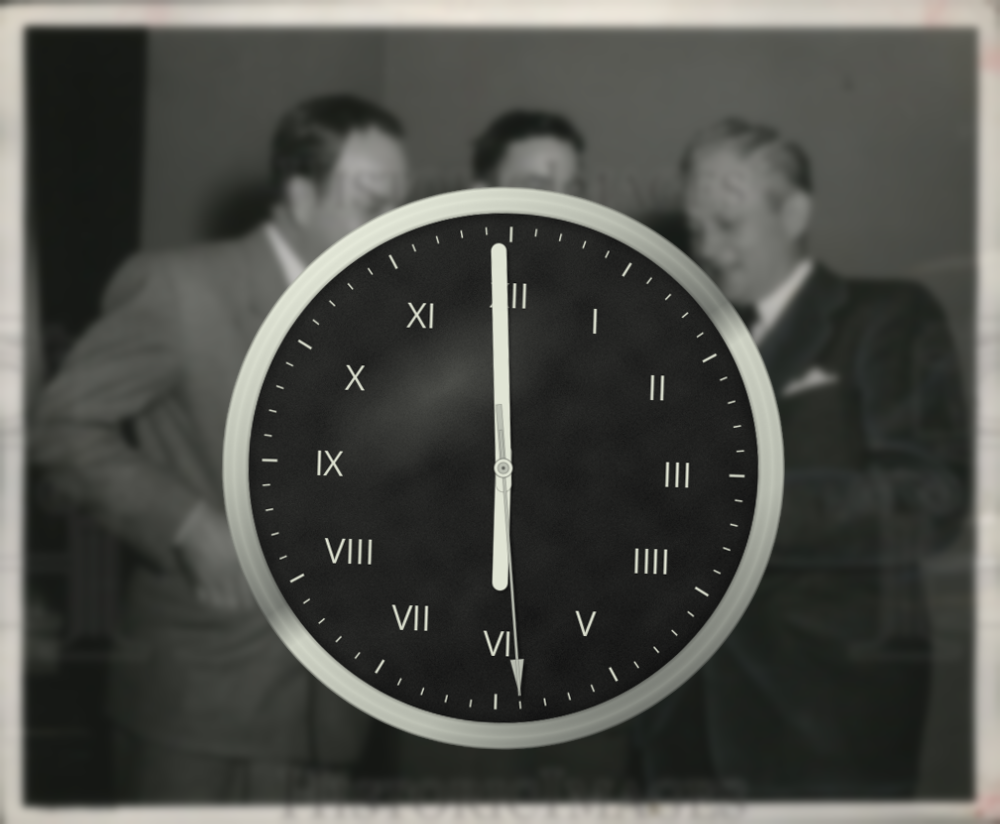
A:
h=5 m=59 s=29
